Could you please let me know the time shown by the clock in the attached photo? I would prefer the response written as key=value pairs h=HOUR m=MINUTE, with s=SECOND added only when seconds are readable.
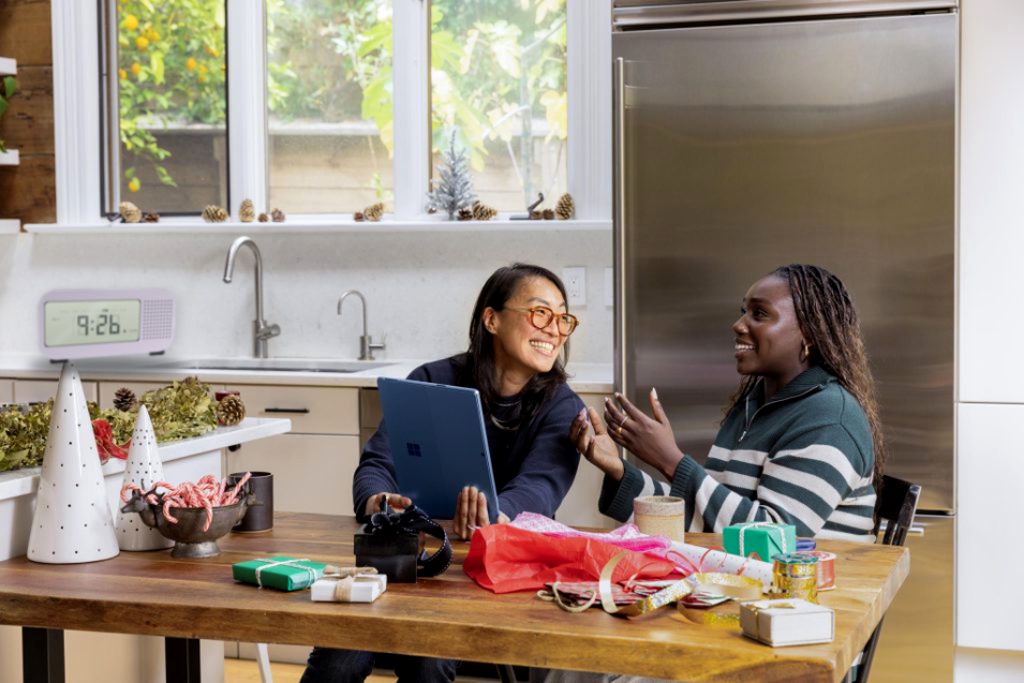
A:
h=9 m=26
